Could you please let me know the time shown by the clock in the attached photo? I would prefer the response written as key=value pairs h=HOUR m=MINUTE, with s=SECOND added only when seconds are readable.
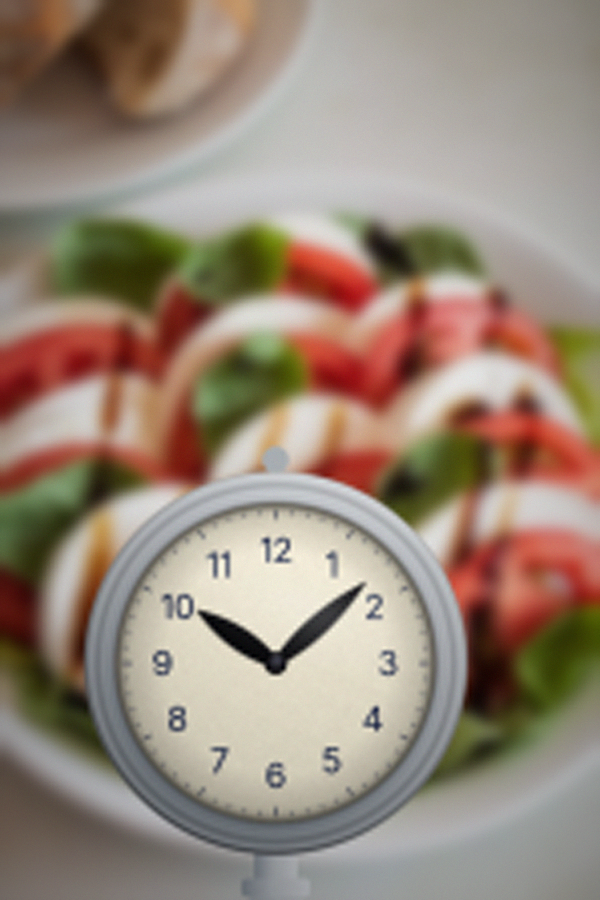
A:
h=10 m=8
